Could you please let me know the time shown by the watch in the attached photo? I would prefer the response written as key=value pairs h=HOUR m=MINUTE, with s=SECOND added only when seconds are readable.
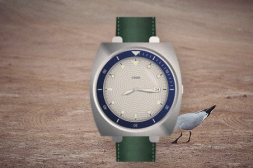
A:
h=8 m=16
